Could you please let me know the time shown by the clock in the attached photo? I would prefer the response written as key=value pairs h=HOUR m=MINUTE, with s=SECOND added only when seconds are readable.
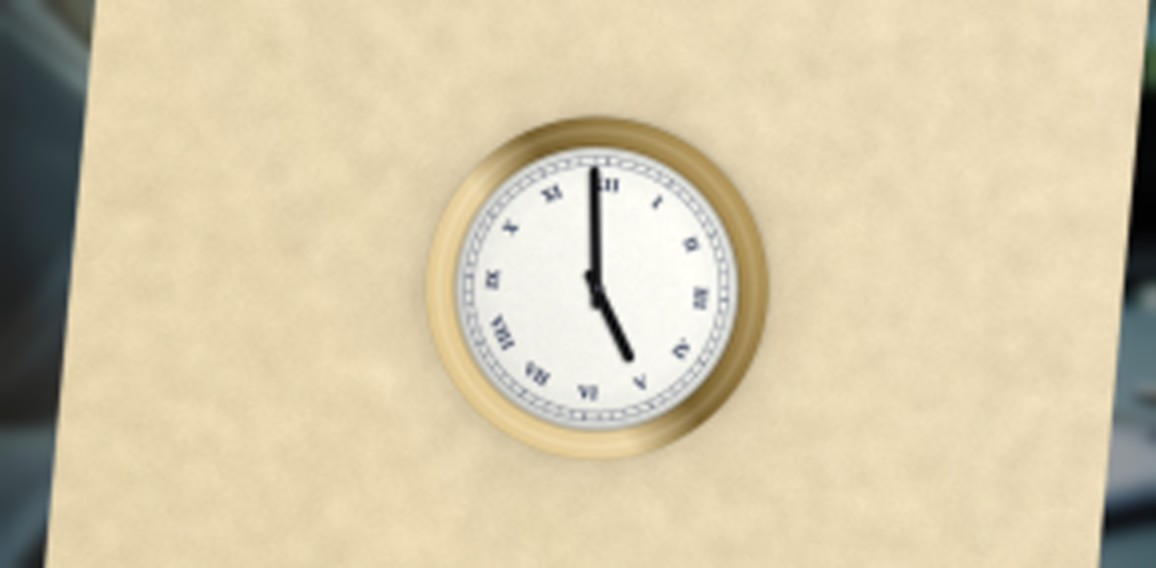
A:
h=4 m=59
